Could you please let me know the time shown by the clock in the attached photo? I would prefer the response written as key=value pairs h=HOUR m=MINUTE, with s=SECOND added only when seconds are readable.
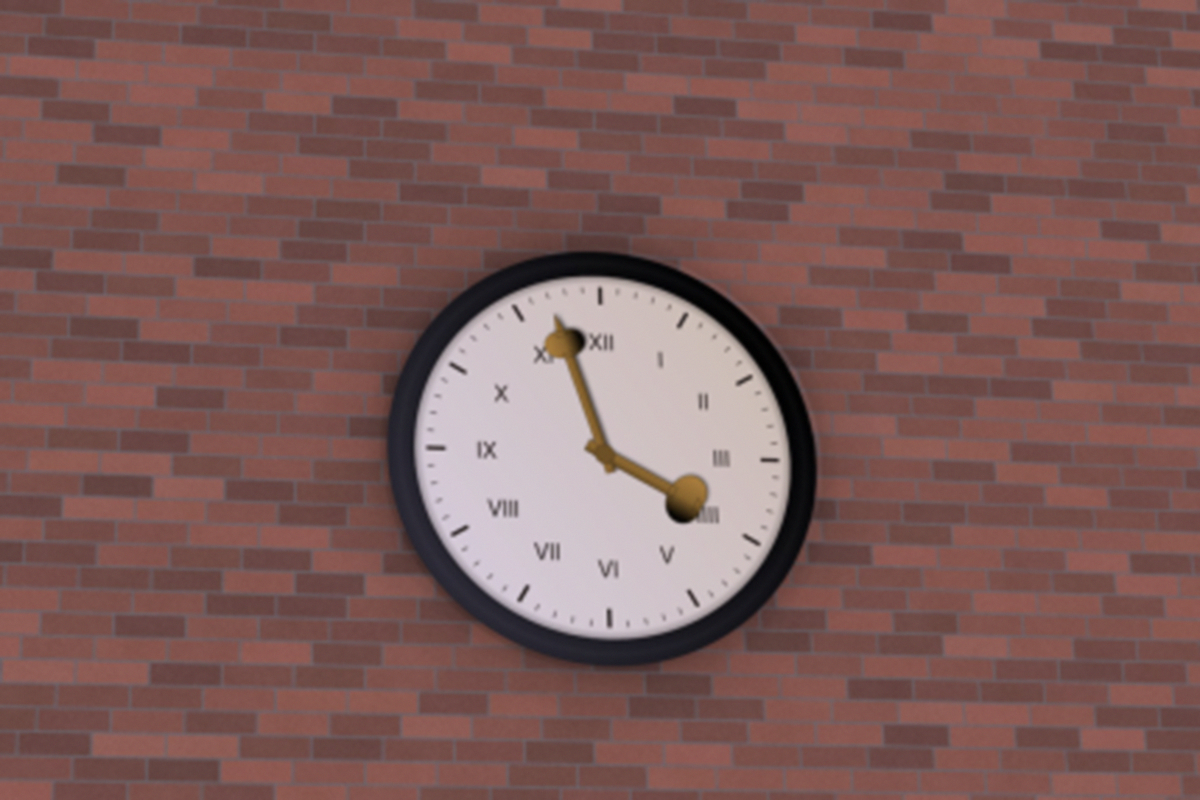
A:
h=3 m=57
